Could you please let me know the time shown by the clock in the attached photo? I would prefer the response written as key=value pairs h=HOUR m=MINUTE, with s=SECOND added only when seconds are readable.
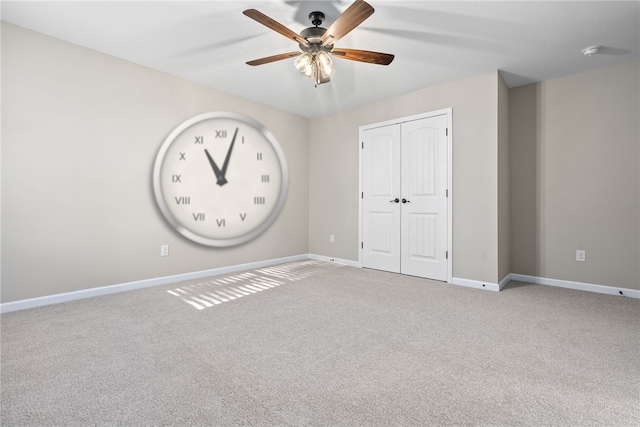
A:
h=11 m=3
